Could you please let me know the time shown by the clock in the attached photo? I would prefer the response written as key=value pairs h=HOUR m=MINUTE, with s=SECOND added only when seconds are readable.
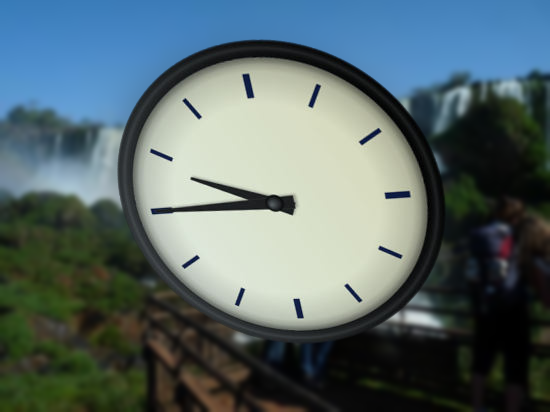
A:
h=9 m=45
